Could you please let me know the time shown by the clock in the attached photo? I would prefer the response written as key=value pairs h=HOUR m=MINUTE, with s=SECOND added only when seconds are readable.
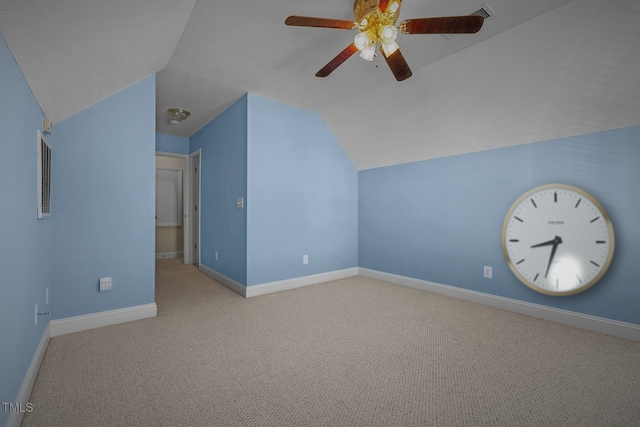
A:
h=8 m=33
